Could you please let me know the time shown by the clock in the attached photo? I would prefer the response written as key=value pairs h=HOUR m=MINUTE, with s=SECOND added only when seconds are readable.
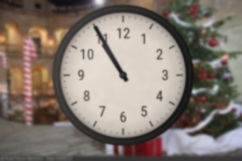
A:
h=10 m=55
